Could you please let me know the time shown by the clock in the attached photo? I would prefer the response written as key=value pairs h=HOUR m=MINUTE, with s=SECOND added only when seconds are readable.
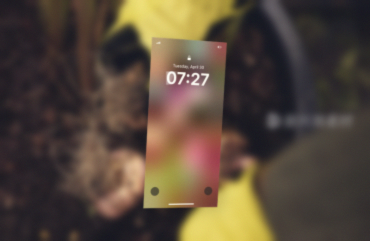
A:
h=7 m=27
